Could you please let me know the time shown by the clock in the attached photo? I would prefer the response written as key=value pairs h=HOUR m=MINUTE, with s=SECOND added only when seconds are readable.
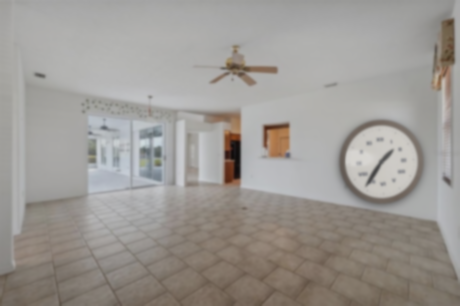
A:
h=1 m=36
